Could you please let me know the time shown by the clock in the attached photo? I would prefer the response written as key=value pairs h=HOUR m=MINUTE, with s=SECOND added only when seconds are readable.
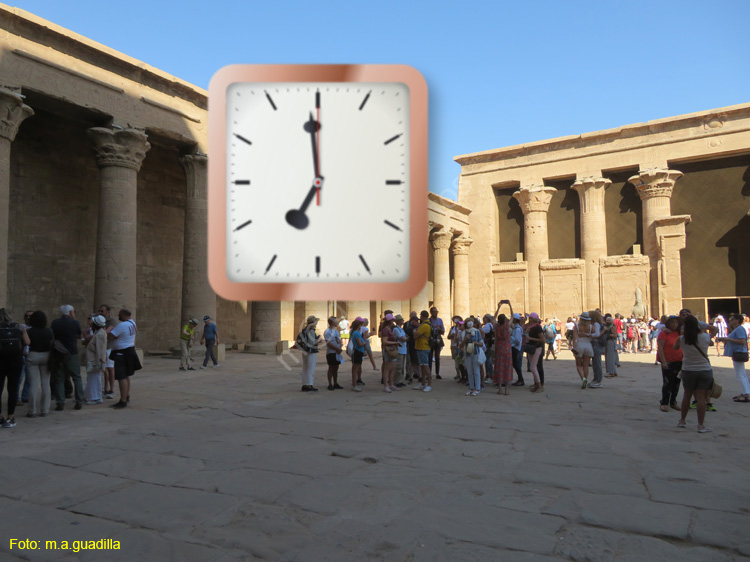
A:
h=6 m=59 s=0
